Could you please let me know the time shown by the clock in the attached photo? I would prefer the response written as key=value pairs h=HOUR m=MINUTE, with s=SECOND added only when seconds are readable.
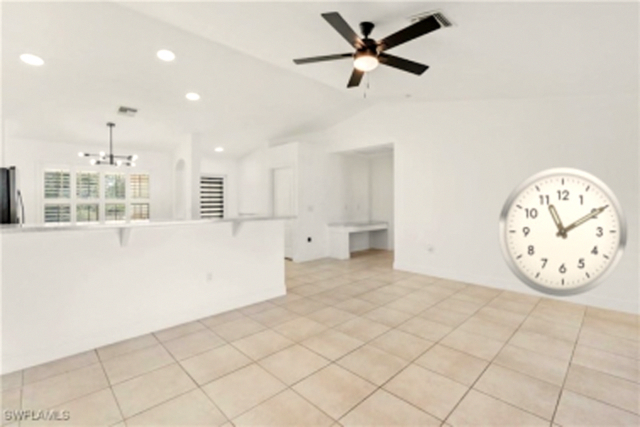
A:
h=11 m=10
